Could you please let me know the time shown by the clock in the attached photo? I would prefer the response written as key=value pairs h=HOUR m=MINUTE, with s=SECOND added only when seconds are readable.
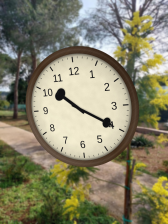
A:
h=10 m=20
